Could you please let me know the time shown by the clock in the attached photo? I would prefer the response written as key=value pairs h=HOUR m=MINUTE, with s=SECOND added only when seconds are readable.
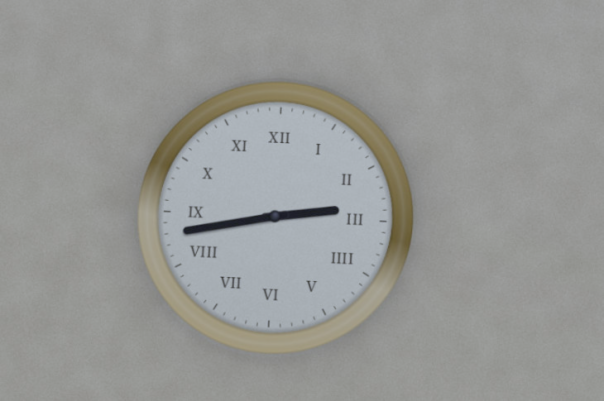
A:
h=2 m=43
